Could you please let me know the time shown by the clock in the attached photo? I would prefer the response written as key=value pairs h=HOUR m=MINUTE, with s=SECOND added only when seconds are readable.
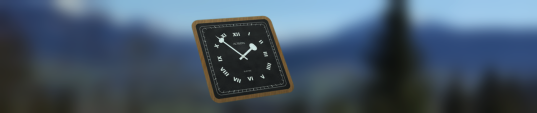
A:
h=1 m=53
